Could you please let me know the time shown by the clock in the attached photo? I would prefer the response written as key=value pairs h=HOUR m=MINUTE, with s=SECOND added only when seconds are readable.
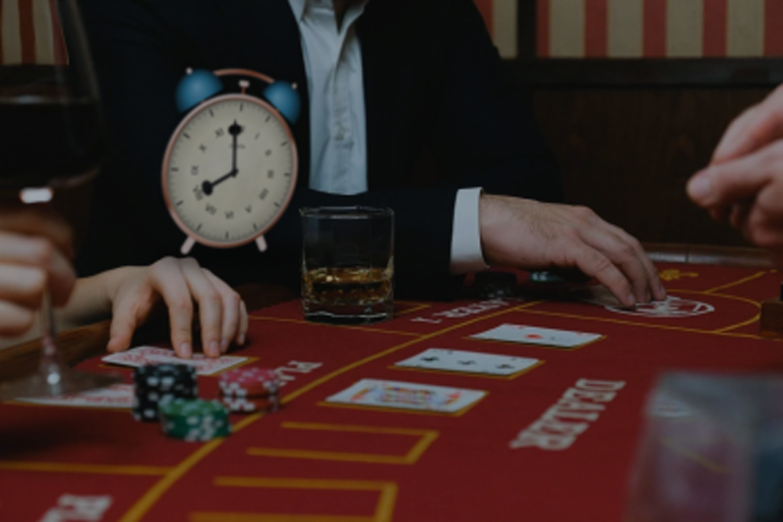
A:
h=7 m=59
